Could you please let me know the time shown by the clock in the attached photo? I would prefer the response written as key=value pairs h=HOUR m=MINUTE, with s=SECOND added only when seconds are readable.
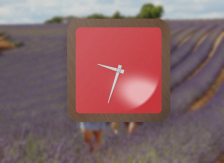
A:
h=9 m=33
